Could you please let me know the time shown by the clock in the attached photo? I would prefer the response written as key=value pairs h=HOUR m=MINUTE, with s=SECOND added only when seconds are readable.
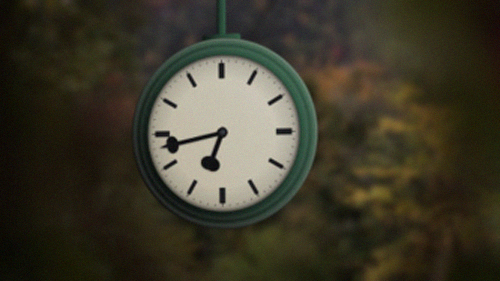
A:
h=6 m=43
